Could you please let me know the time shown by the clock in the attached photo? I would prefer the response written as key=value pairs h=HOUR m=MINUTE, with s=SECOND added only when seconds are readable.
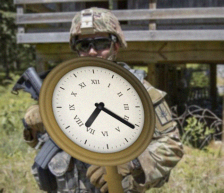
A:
h=7 m=21
